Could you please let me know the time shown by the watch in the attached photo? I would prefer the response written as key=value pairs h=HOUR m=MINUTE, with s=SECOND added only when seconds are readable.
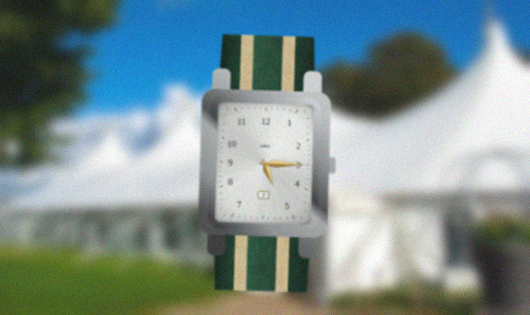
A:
h=5 m=15
